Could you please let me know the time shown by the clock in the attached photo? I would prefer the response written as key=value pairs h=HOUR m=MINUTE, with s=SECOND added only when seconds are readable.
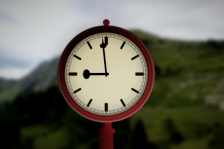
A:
h=8 m=59
